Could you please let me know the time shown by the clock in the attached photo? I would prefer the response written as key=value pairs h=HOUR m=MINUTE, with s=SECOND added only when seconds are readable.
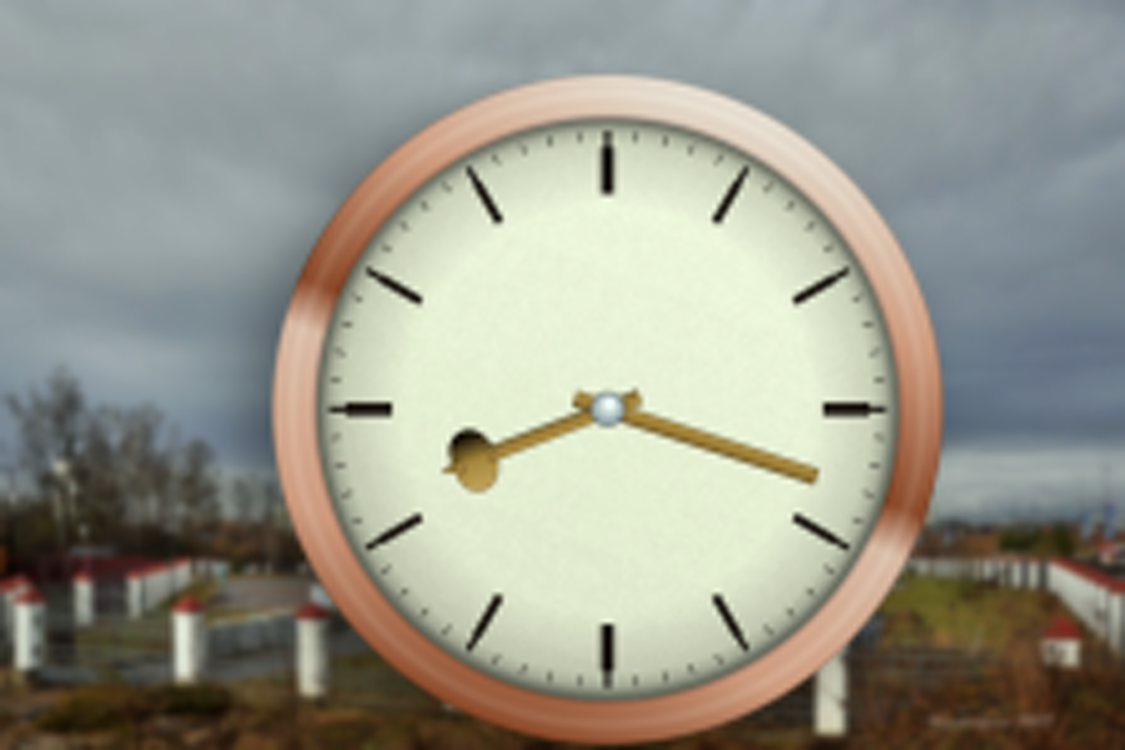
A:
h=8 m=18
